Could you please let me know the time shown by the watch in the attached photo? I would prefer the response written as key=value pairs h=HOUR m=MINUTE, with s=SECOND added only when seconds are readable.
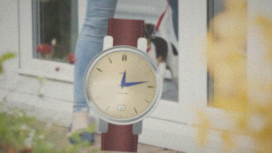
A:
h=12 m=13
